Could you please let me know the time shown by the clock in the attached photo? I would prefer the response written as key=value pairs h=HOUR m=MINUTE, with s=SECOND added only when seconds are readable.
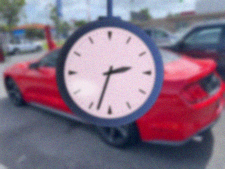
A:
h=2 m=33
